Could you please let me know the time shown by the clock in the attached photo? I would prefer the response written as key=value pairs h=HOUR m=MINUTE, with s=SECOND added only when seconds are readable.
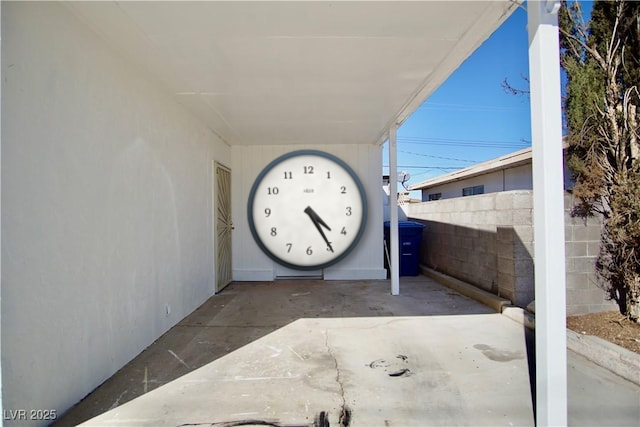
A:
h=4 m=25
